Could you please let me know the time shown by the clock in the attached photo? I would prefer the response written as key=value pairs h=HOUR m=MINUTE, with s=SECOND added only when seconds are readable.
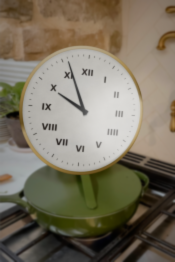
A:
h=9 m=56
